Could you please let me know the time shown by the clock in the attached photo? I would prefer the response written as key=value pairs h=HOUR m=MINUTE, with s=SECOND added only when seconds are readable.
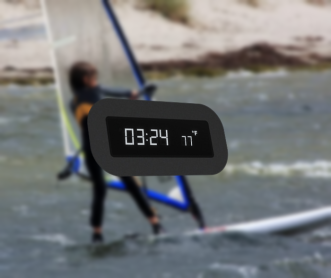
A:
h=3 m=24
